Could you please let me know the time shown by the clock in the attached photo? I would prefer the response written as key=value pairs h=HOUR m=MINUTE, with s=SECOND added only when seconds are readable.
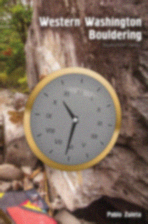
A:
h=10 m=31
